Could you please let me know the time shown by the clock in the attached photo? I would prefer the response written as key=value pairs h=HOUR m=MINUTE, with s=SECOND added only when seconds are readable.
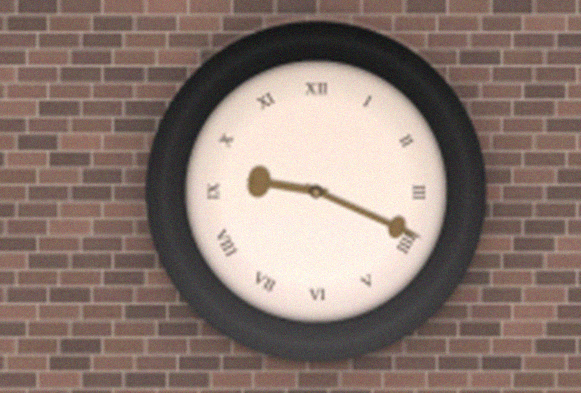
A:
h=9 m=19
